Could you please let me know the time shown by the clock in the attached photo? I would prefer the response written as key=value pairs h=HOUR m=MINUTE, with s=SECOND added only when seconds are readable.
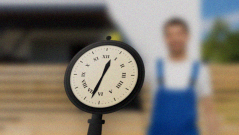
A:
h=12 m=33
